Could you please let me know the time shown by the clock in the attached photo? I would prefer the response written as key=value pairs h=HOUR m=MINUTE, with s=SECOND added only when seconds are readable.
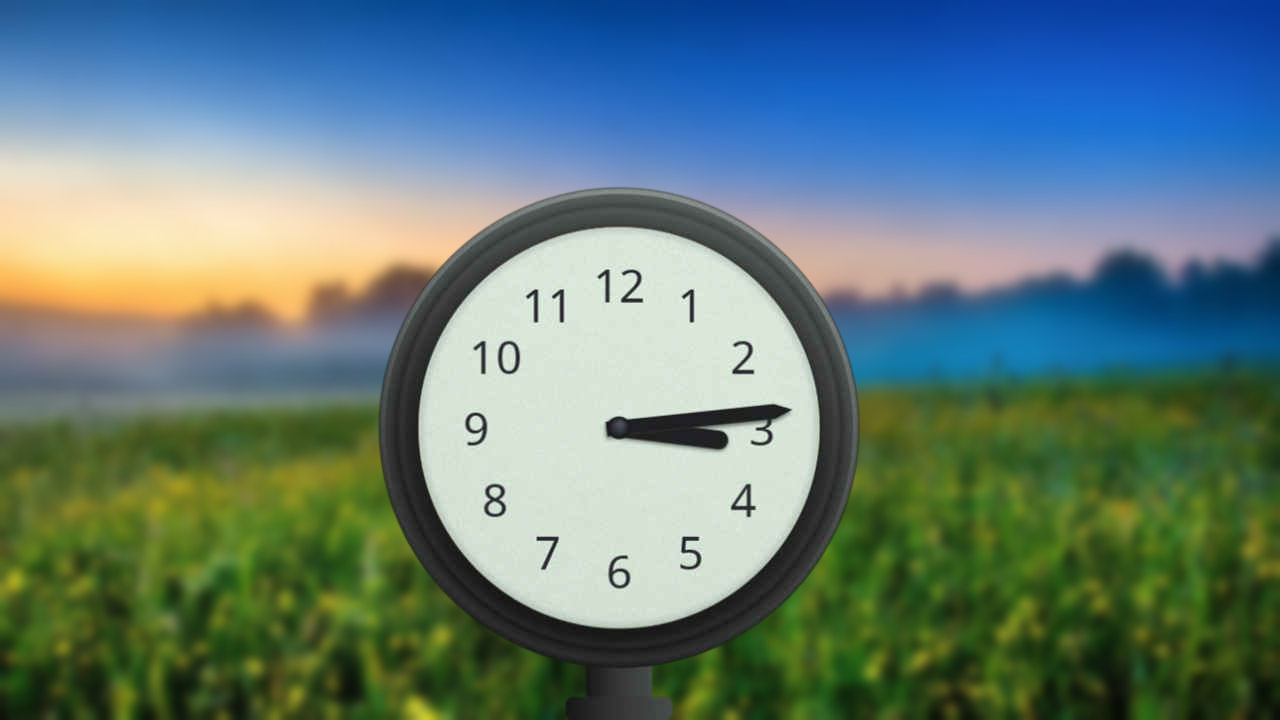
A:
h=3 m=14
